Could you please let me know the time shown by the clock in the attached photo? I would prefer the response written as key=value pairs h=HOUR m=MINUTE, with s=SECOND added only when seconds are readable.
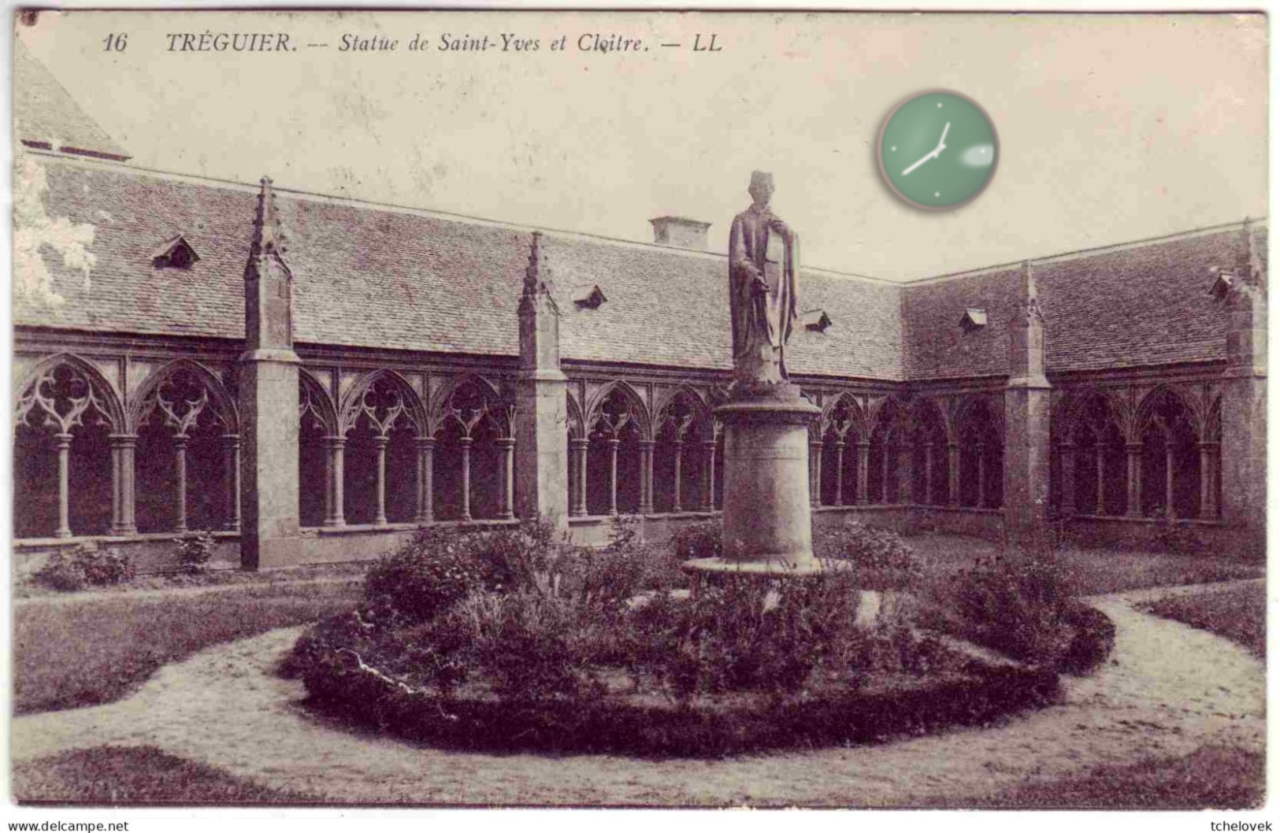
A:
h=12 m=39
